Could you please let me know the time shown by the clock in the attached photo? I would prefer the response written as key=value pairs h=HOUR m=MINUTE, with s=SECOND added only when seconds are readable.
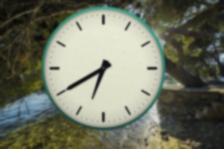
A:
h=6 m=40
